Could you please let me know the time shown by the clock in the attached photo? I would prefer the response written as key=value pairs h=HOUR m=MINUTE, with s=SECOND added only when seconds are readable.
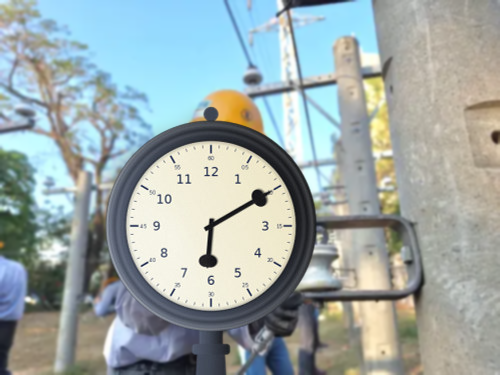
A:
h=6 m=10
